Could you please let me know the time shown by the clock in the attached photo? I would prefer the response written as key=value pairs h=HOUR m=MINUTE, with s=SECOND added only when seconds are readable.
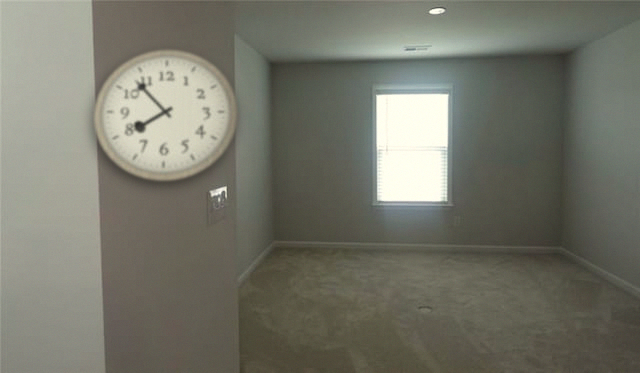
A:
h=7 m=53
